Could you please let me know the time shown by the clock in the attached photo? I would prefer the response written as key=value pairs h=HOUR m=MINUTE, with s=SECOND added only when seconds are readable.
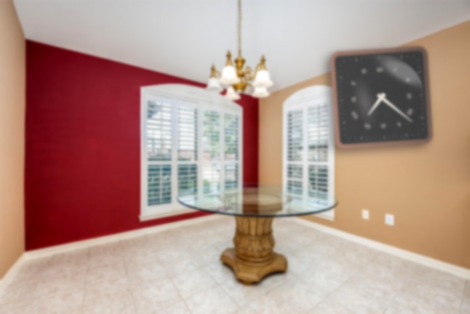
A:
h=7 m=22
